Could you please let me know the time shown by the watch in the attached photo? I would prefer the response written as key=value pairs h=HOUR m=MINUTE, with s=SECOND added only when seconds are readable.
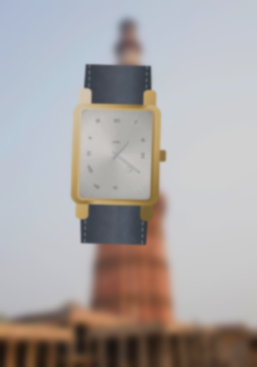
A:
h=1 m=21
